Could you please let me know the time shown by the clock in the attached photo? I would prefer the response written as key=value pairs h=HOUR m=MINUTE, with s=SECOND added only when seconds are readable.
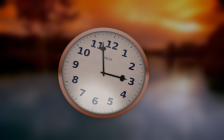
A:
h=2 m=57
